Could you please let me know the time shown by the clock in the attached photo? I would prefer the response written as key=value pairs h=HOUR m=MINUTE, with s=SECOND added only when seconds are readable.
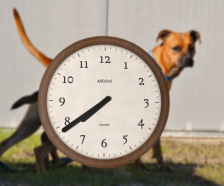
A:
h=7 m=39
